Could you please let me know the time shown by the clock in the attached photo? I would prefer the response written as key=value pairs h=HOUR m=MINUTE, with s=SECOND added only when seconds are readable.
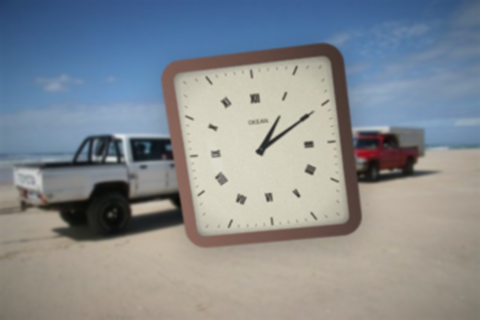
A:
h=1 m=10
